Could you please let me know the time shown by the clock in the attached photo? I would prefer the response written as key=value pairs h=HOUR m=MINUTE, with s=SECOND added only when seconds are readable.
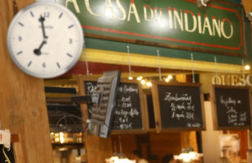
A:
h=6 m=58
